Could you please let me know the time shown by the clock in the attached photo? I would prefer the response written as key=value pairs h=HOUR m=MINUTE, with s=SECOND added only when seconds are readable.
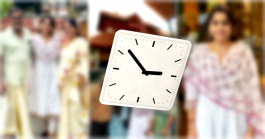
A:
h=2 m=52
